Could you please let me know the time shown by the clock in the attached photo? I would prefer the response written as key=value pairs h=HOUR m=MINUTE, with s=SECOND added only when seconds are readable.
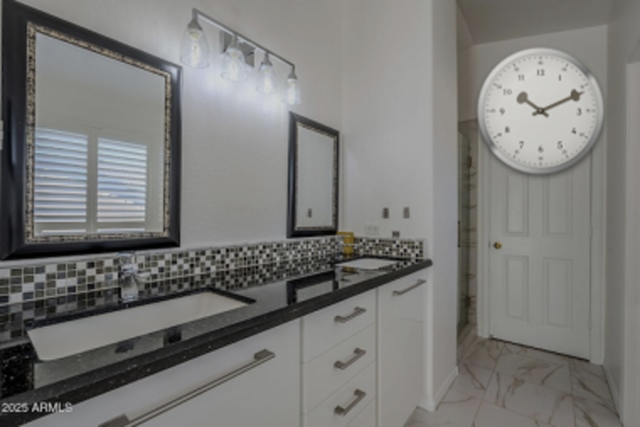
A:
h=10 m=11
